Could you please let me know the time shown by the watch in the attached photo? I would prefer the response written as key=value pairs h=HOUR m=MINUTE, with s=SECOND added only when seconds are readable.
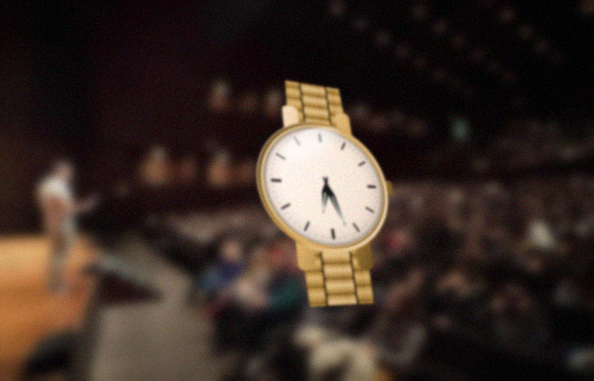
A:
h=6 m=27
